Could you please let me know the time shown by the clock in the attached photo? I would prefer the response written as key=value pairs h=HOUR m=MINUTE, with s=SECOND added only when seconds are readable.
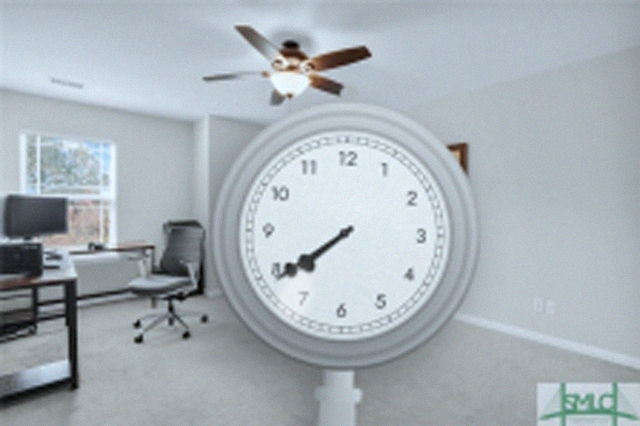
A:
h=7 m=39
